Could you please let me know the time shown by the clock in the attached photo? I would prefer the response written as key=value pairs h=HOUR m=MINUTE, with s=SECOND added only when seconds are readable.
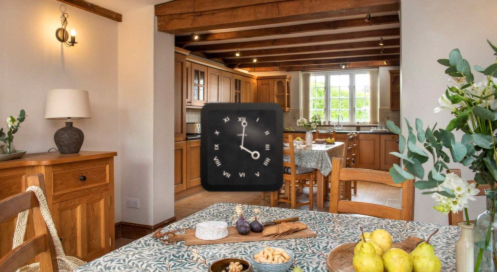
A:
h=4 m=1
